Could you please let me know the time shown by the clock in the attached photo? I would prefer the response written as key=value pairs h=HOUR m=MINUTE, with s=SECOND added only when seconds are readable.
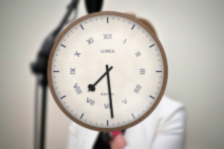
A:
h=7 m=29
